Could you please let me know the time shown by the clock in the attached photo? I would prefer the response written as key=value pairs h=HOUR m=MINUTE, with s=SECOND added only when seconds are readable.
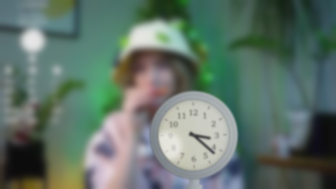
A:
h=3 m=22
